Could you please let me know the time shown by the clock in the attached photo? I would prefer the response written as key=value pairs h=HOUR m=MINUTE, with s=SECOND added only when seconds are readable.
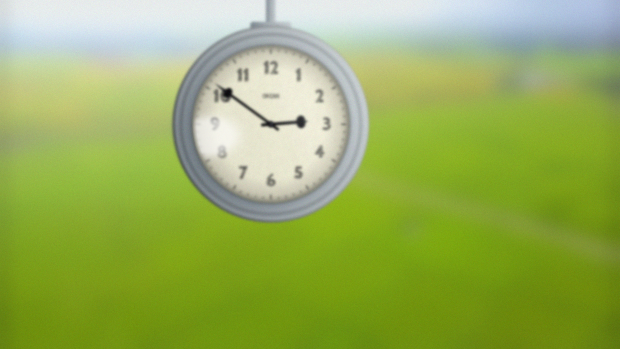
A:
h=2 m=51
